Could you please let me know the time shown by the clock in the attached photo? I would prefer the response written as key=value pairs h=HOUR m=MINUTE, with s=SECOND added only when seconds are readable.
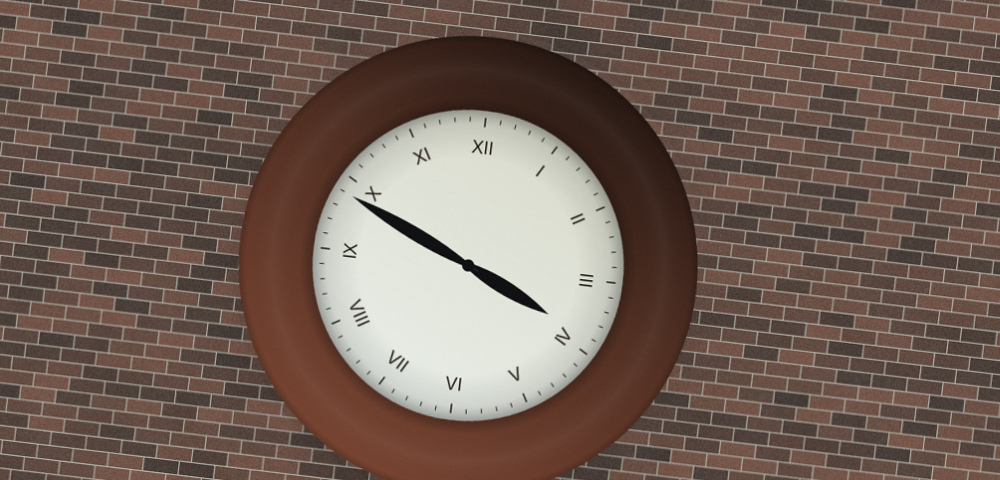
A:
h=3 m=49
